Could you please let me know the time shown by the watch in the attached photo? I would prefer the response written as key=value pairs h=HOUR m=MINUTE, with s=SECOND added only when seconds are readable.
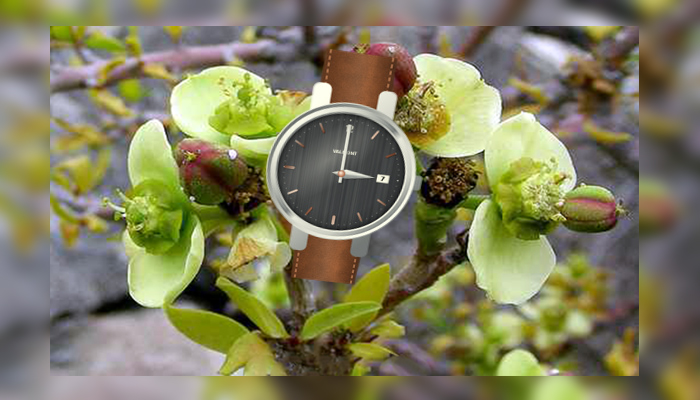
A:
h=3 m=0
